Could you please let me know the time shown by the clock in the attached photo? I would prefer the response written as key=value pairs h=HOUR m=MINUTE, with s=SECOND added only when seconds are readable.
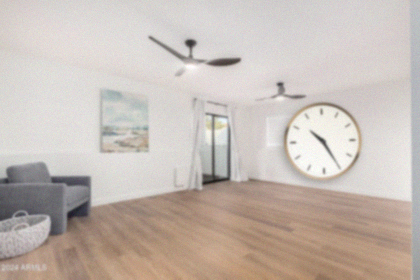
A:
h=10 m=25
